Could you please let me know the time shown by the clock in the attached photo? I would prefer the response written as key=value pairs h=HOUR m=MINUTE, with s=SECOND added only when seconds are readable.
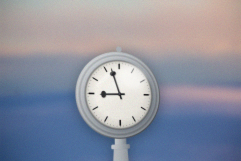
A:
h=8 m=57
